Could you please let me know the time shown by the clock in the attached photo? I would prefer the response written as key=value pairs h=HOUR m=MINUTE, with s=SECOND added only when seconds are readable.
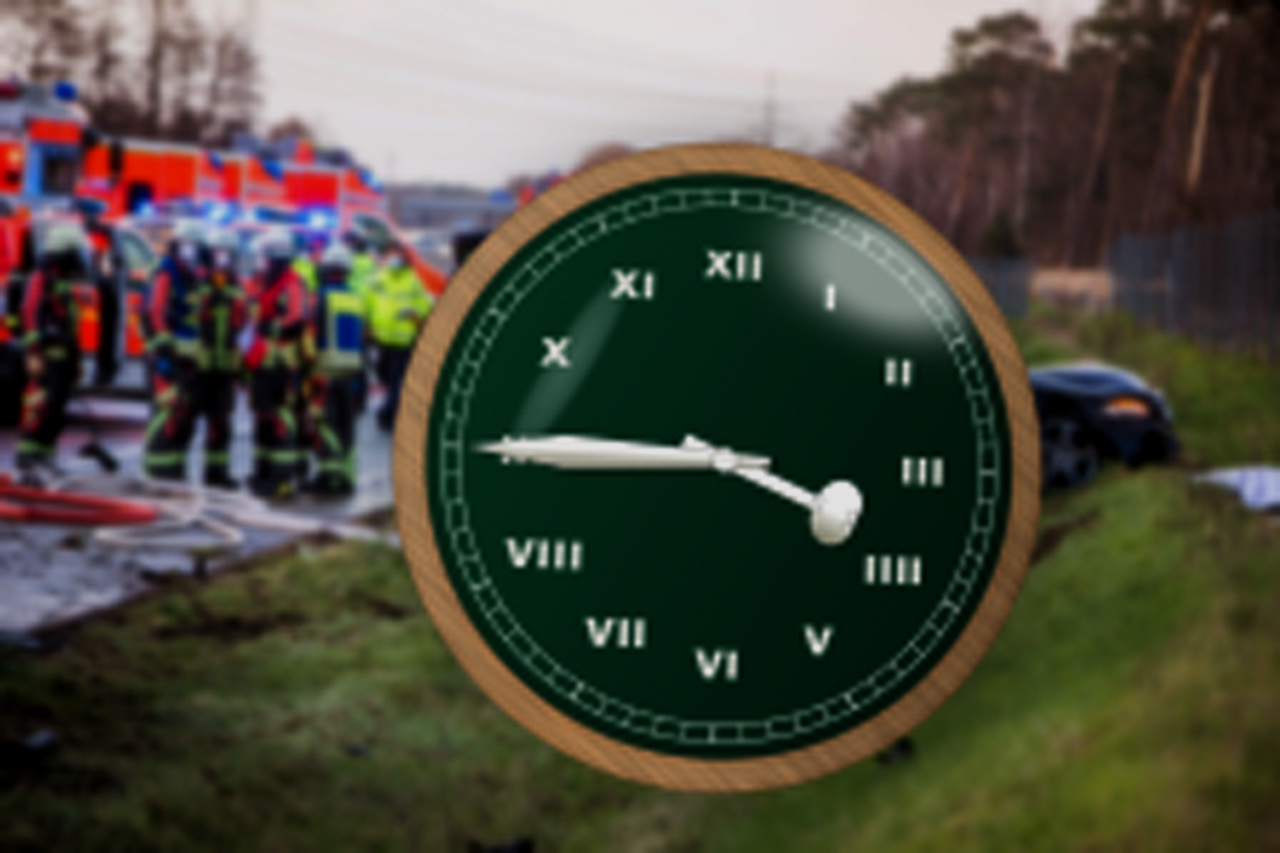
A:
h=3 m=45
